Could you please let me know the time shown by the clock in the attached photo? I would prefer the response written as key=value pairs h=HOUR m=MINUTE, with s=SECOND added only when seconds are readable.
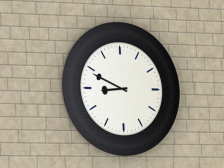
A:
h=8 m=49
